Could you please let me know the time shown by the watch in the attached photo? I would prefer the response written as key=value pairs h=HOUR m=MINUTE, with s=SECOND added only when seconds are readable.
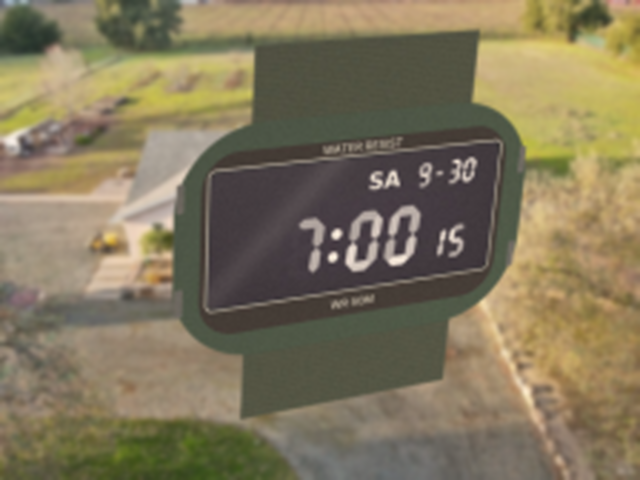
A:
h=7 m=0 s=15
